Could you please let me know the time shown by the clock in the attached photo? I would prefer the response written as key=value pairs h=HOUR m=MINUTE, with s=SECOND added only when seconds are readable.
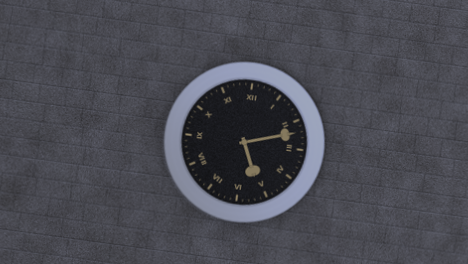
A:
h=5 m=12
